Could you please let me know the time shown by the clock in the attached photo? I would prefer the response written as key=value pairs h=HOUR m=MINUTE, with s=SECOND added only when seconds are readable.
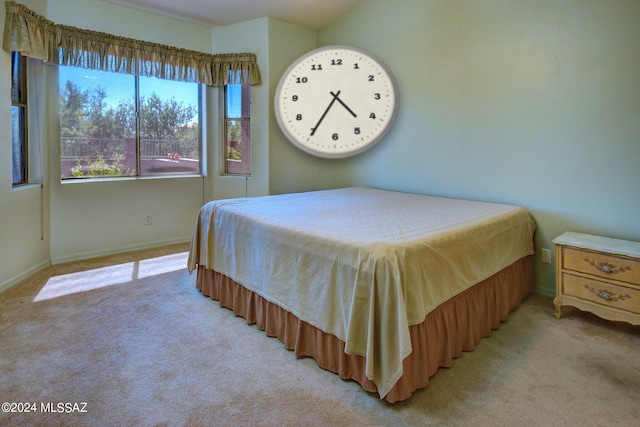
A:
h=4 m=35
